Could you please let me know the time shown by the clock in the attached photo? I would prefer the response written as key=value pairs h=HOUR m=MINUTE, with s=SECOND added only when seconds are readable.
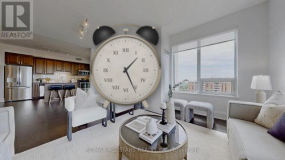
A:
h=1 m=26
